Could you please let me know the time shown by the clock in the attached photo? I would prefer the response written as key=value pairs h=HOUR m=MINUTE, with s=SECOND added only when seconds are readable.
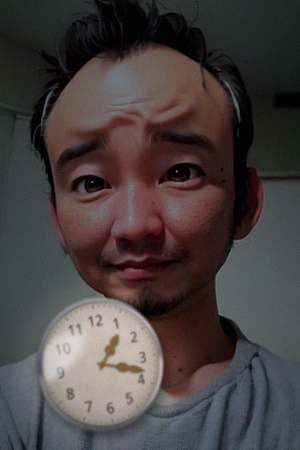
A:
h=1 m=18
